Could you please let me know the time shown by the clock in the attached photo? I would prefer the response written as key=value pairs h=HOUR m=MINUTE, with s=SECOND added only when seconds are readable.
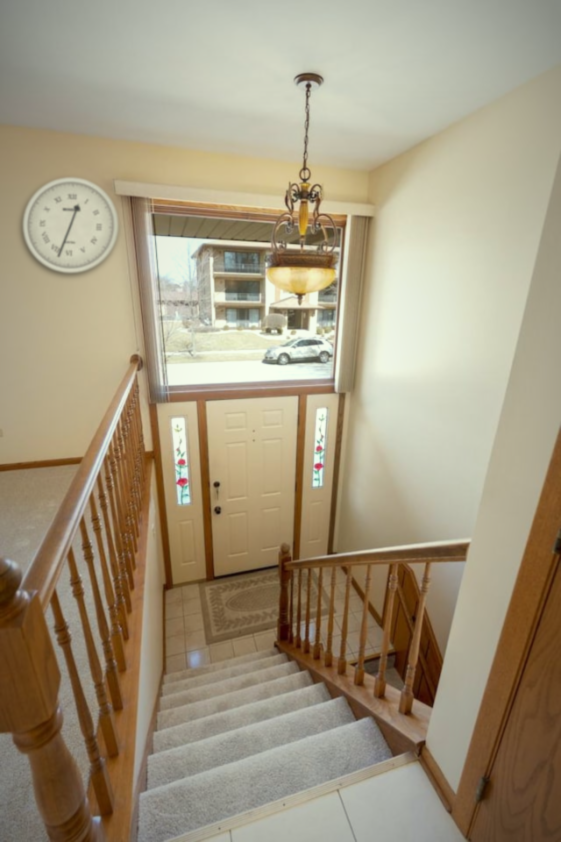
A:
h=12 m=33
